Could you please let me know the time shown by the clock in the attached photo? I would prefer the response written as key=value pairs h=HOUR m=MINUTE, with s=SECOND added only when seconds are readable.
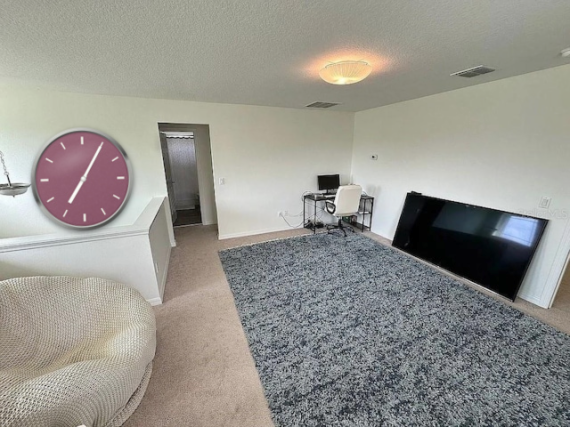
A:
h=7 m=5
